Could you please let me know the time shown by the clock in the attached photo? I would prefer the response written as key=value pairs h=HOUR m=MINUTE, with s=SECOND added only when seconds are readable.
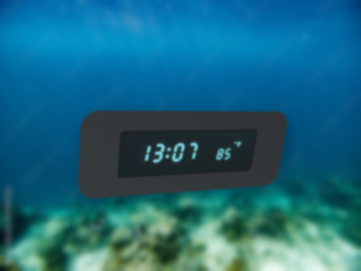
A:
h=13 m=7
